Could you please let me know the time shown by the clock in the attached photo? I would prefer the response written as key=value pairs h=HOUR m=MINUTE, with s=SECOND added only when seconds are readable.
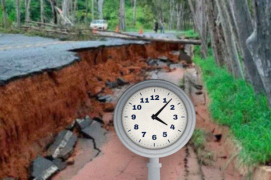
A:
h=4 m=7
